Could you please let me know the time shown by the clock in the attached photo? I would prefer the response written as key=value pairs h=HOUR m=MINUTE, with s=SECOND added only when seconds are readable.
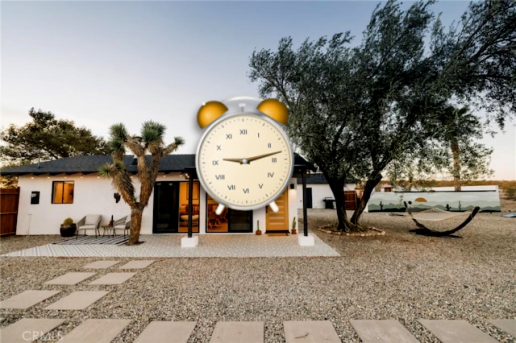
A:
h=9 m=13
